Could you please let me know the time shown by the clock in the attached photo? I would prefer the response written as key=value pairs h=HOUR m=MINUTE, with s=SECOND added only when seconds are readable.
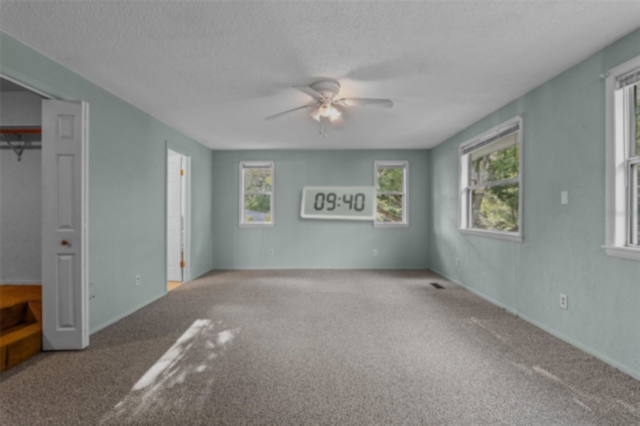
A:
h=9 m=40
